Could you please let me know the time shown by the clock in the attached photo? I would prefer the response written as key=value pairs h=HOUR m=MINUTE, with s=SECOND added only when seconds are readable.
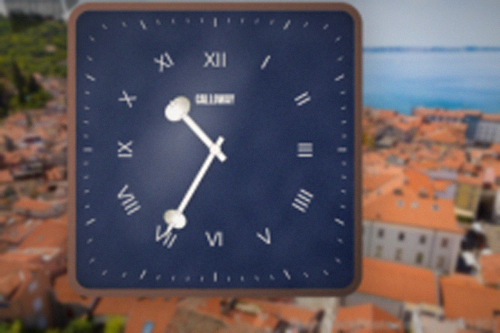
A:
h=10 m=35
